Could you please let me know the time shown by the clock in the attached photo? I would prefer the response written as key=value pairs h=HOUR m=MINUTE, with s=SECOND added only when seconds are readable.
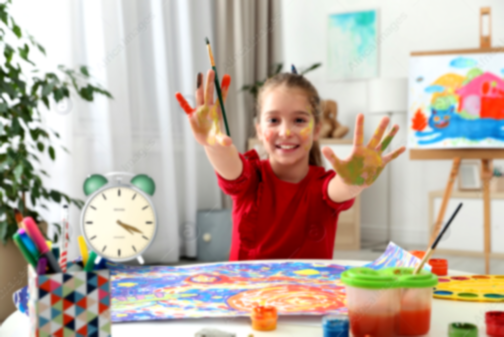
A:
h=4 m=19
